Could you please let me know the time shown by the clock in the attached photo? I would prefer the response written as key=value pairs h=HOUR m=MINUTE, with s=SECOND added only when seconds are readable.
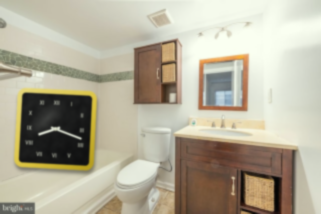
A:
h=8 m=18
